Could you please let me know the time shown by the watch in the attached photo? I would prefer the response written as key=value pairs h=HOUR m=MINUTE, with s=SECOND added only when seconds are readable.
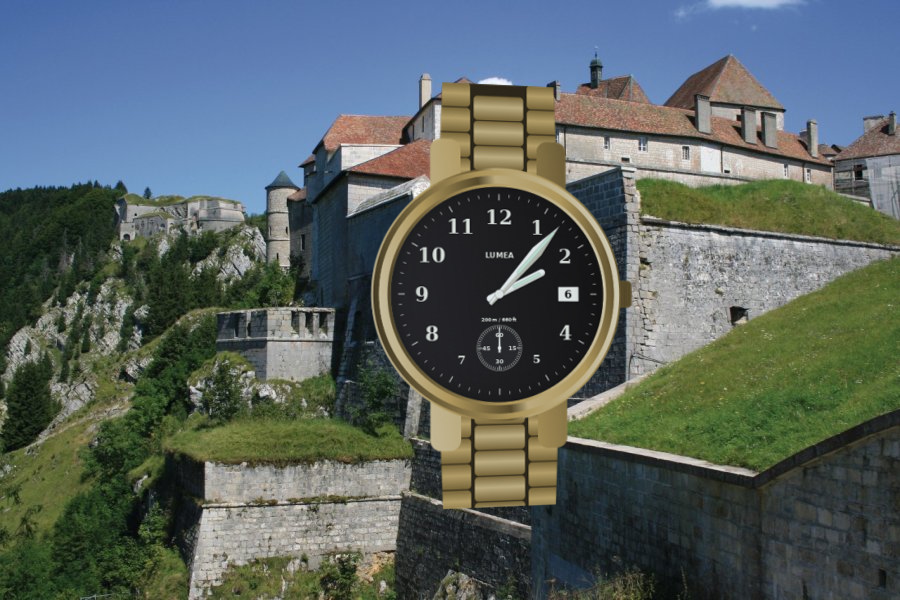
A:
h=2 m=7
